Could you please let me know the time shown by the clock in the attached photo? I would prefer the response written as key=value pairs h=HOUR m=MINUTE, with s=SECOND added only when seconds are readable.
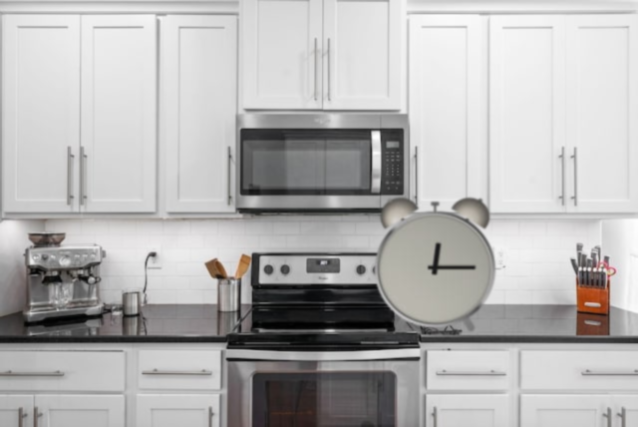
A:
h=12 m=15
